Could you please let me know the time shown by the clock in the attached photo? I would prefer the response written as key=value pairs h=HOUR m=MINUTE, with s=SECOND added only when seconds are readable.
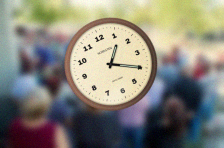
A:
h=1 m=20
